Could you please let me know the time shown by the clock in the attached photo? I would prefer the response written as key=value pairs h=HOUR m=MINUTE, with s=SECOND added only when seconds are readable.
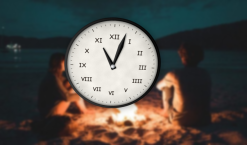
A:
h=11 m=3
